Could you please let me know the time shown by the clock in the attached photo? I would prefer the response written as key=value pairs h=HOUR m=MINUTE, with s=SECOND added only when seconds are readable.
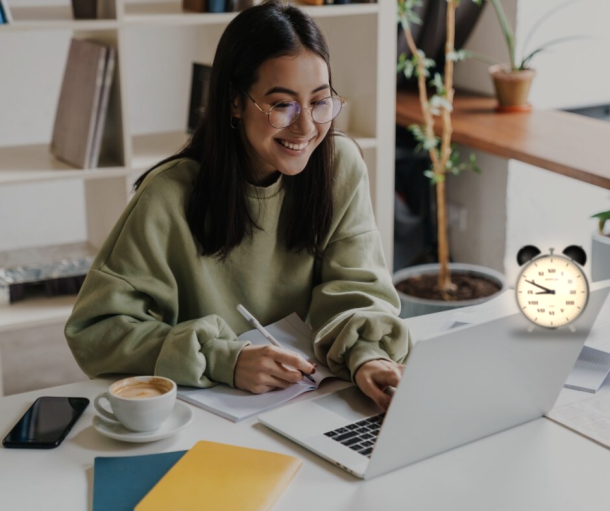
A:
h=8 m=49
